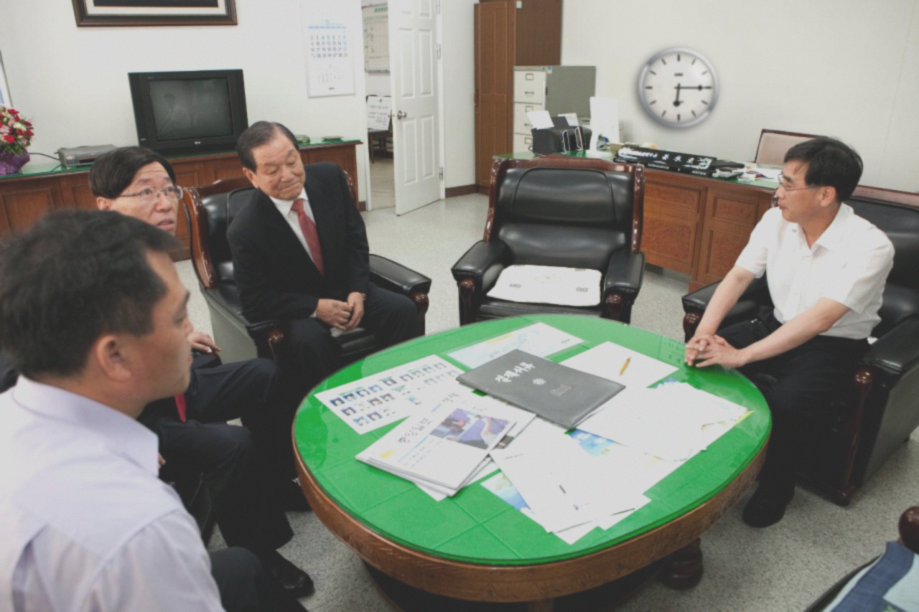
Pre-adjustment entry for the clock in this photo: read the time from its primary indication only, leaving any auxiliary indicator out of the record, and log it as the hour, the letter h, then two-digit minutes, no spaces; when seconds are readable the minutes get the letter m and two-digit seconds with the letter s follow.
6h15
